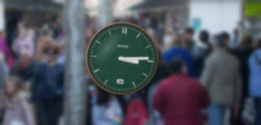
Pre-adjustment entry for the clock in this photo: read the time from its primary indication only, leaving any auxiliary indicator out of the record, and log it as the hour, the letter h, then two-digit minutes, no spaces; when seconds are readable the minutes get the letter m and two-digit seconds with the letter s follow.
3h14
